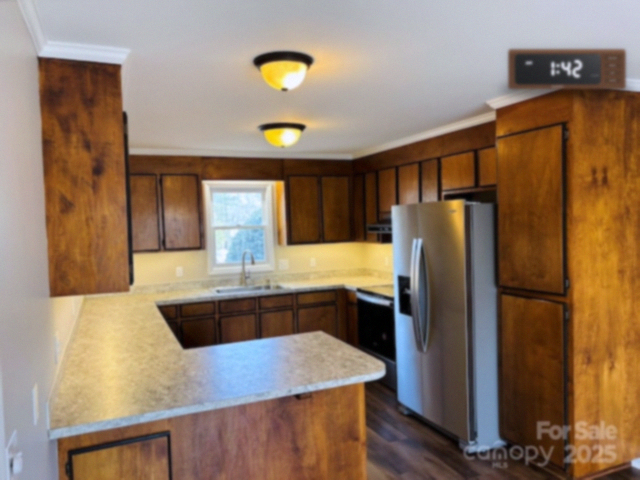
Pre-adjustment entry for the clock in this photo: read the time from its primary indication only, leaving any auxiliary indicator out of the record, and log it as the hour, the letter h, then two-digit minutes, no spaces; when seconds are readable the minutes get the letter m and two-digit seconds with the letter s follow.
1h42
